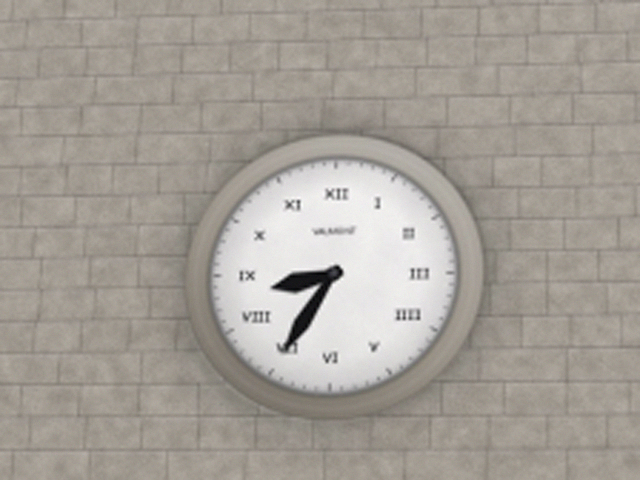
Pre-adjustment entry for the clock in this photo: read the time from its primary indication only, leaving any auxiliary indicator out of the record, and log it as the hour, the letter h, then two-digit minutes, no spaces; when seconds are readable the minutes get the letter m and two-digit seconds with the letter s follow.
8h35
